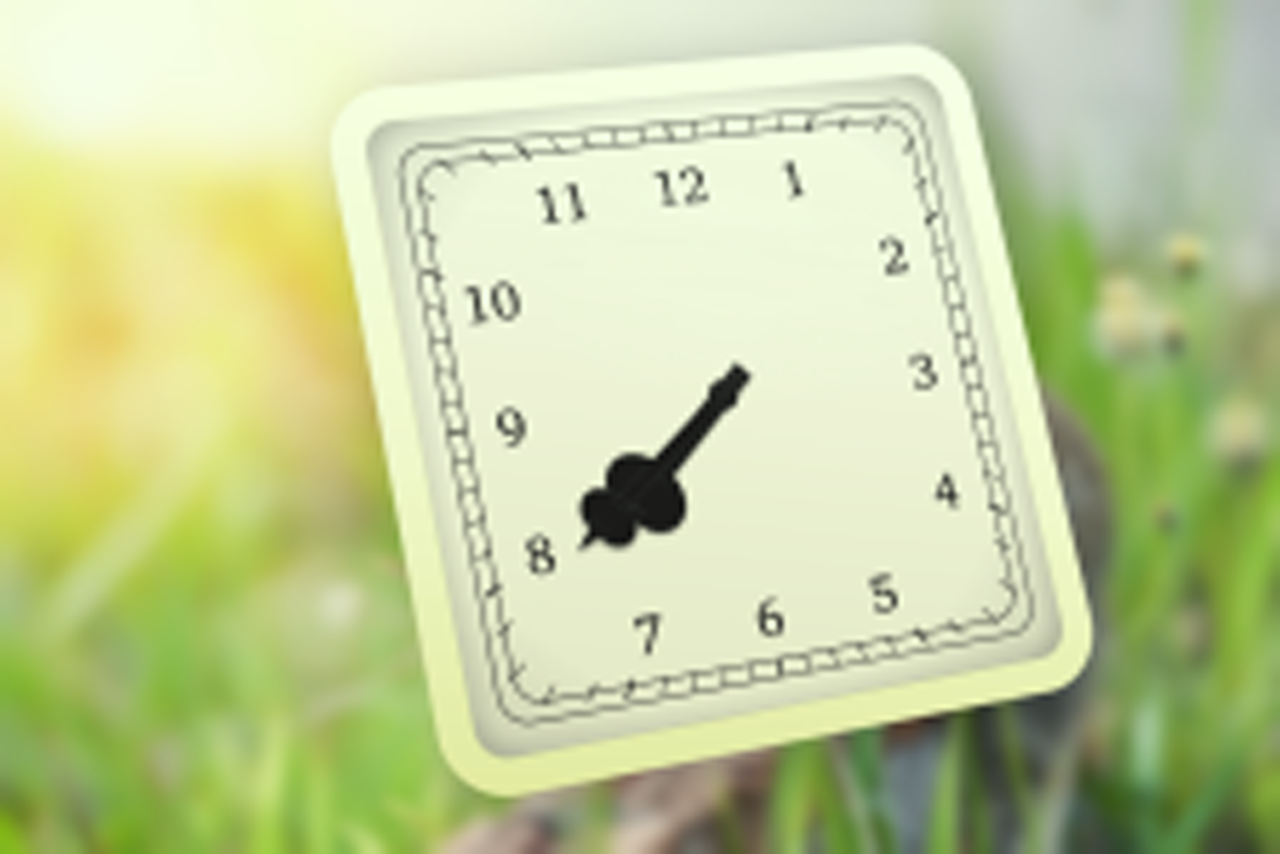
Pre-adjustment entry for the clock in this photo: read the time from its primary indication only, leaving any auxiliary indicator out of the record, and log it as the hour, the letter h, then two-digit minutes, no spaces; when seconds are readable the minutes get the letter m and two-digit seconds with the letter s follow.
7h39
